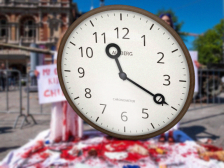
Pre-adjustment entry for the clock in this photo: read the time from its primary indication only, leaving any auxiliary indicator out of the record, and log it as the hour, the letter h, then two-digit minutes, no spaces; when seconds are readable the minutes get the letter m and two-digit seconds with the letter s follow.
11h20
